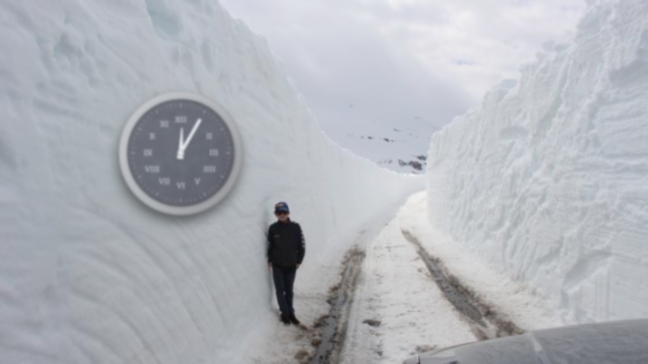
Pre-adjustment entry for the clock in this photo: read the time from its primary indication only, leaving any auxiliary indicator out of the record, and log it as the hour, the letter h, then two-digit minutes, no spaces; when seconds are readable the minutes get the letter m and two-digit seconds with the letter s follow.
12h05
